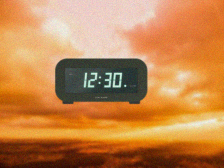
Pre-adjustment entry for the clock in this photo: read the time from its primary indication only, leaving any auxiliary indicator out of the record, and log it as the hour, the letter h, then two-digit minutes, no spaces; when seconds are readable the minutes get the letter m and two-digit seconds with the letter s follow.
12h30
